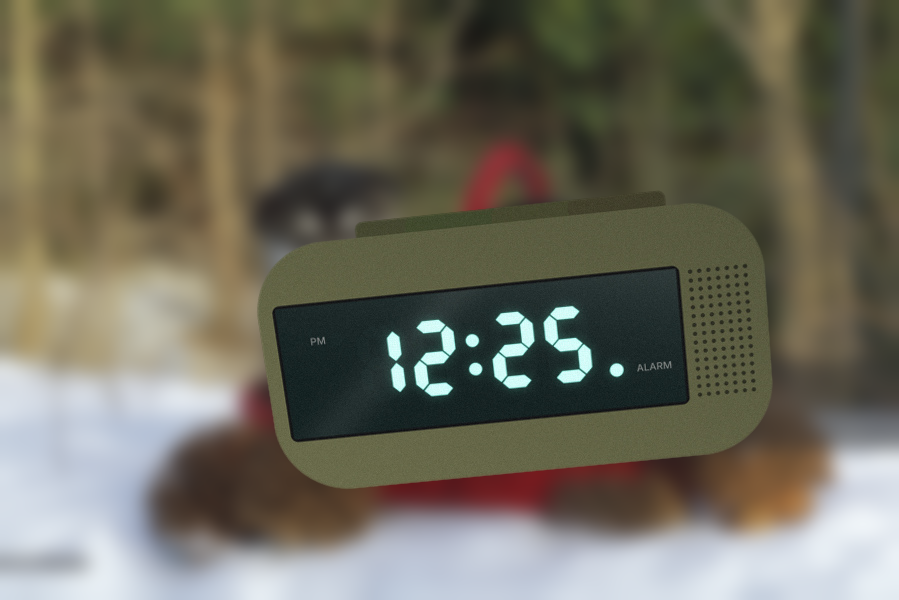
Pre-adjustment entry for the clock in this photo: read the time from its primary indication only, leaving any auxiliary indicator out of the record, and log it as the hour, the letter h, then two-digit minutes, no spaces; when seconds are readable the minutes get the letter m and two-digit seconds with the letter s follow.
12h25
